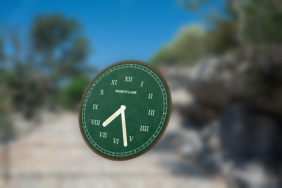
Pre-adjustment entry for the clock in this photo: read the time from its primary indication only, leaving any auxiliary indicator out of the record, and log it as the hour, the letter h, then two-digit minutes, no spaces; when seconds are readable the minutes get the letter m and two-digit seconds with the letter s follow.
7h27
